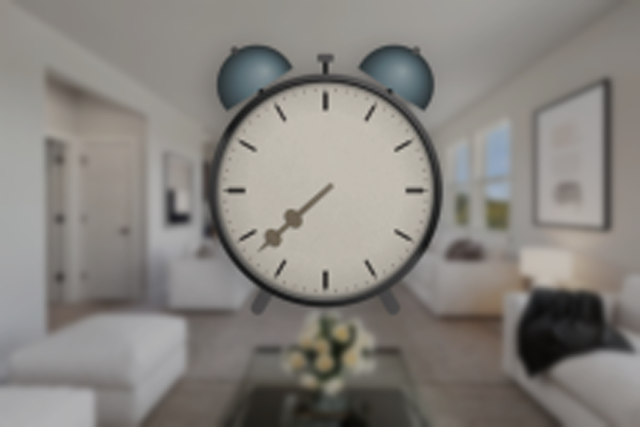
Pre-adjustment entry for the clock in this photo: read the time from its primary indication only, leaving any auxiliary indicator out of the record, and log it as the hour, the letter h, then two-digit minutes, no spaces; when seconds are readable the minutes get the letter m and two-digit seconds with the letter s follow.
7h38
